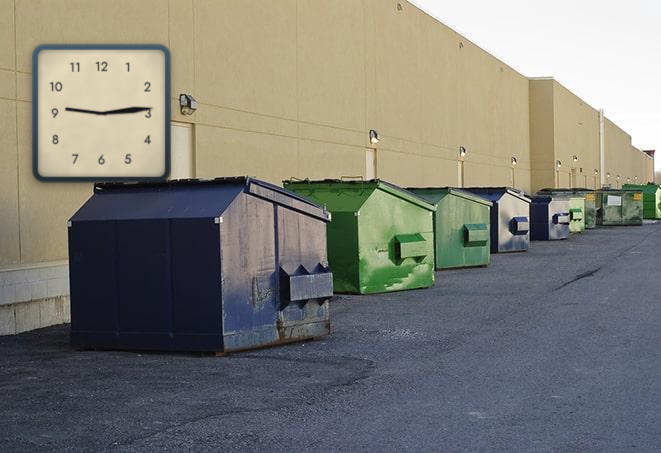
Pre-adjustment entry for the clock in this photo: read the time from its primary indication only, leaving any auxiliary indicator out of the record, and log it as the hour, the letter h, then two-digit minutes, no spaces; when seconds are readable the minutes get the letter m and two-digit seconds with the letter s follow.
9h14
